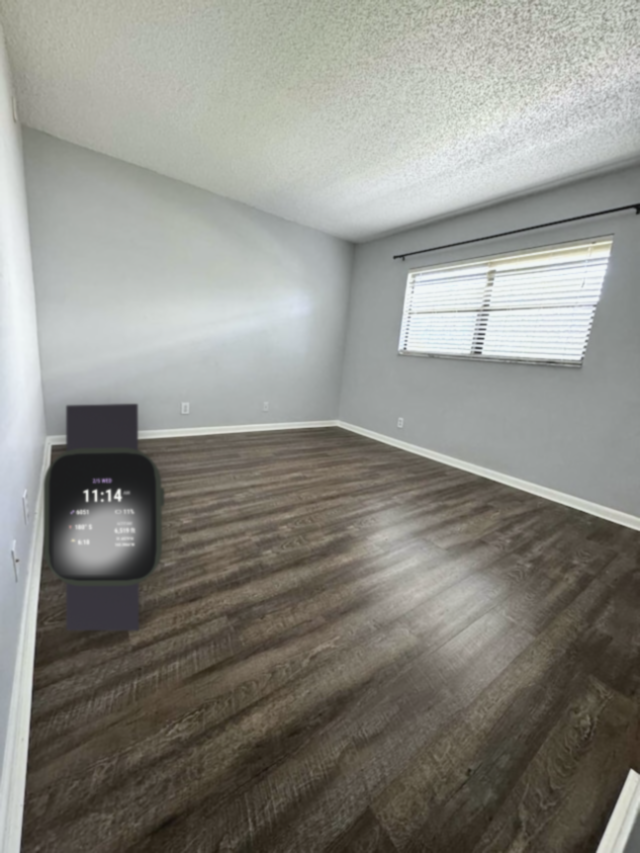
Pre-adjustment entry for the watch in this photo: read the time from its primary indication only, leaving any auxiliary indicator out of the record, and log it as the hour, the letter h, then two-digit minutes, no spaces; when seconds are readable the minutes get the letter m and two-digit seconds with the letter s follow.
11h14
